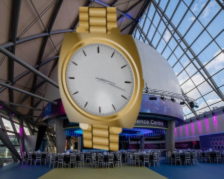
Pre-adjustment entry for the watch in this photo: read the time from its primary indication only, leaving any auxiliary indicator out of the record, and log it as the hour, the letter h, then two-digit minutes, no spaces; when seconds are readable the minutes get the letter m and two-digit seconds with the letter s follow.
3h18
